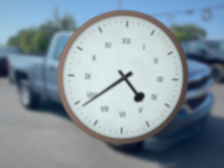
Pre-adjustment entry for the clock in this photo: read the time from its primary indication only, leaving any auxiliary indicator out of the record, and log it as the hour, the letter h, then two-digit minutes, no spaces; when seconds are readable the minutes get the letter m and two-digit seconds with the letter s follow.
4h39
